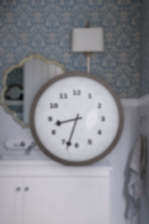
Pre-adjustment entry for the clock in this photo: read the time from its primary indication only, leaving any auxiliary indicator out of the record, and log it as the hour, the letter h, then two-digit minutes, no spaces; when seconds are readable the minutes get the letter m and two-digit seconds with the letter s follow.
8h33
